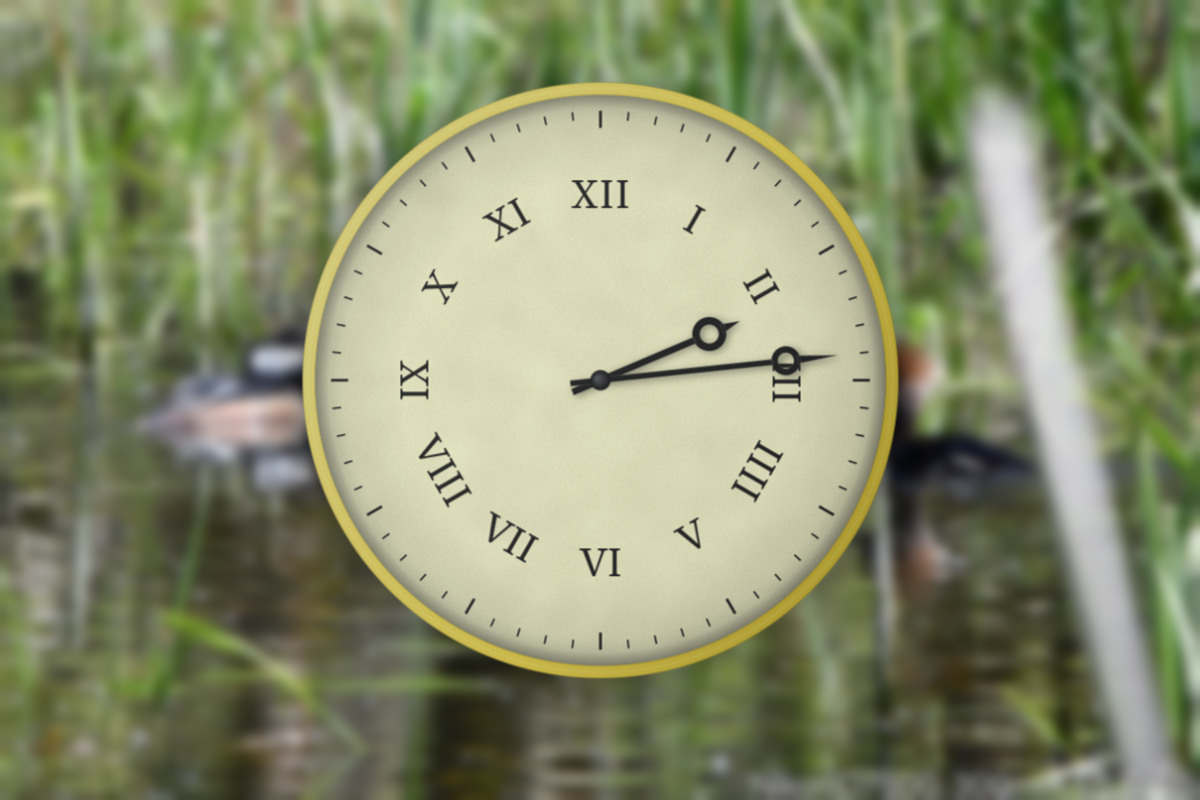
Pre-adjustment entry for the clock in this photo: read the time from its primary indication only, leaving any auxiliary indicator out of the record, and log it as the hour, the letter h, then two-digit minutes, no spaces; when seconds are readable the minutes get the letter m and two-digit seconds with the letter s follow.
2h14
